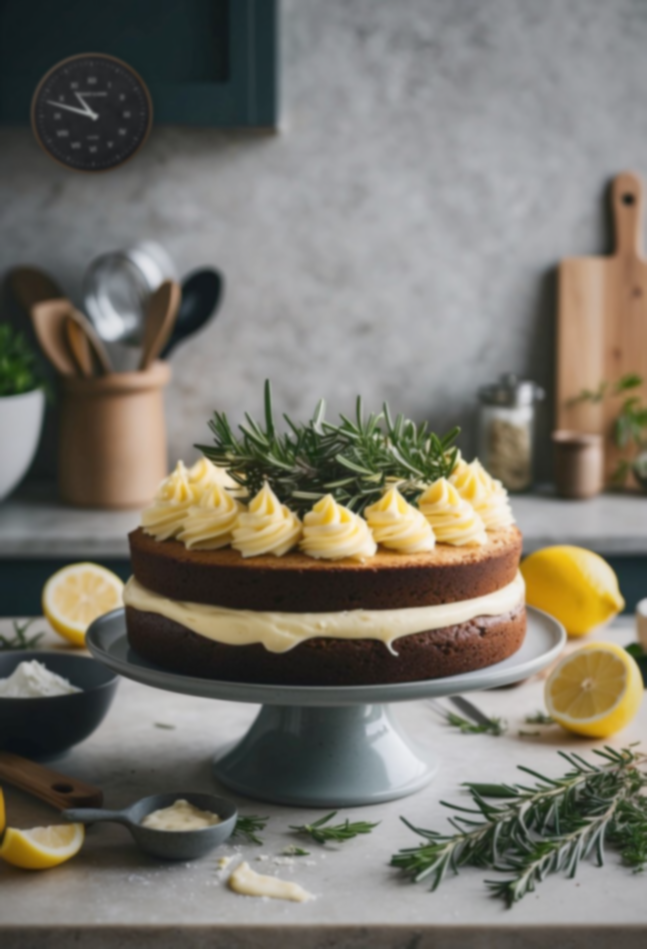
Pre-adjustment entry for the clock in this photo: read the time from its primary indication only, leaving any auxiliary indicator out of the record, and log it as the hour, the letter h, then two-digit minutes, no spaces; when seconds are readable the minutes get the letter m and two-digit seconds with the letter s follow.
10h48
